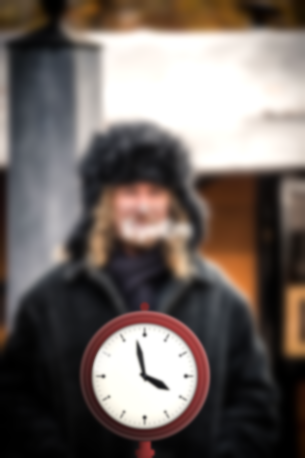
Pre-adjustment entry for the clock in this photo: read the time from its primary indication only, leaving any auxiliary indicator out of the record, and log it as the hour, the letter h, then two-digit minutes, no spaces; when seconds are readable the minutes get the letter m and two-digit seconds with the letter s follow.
3h58
